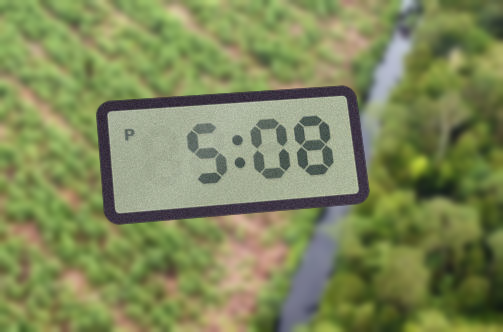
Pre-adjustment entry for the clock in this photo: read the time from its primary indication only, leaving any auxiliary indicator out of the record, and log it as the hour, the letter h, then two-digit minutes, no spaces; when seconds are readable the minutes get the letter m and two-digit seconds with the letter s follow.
5h08
